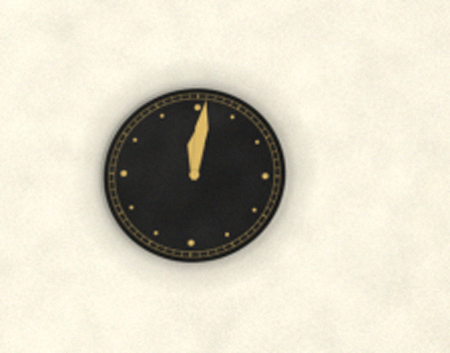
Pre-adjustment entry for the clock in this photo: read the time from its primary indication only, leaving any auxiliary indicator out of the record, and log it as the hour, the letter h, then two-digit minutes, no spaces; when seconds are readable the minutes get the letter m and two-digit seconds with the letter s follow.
12h01
